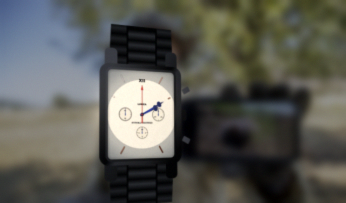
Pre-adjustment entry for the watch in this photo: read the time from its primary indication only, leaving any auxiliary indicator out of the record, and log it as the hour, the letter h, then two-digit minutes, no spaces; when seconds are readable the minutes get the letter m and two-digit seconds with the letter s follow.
2h10
